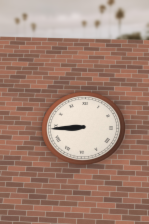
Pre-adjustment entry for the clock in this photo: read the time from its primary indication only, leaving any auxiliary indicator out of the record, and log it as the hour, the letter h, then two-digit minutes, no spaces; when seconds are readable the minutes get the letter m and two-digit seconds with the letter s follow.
8h44
